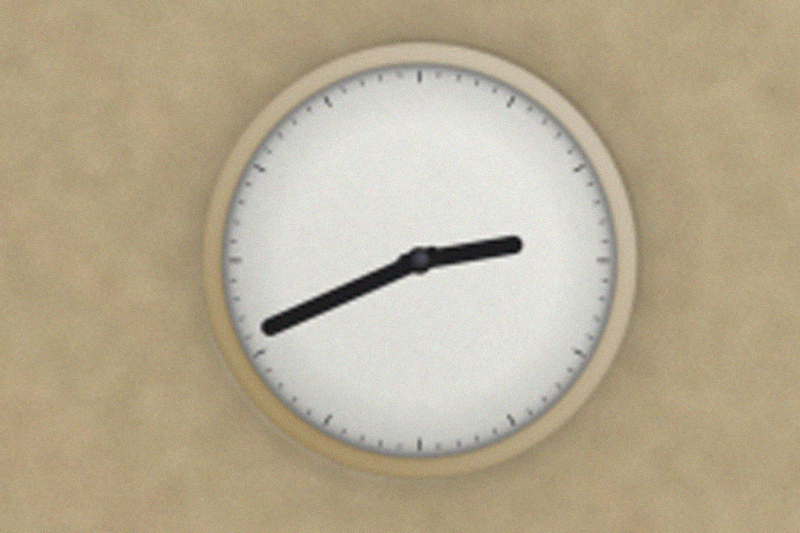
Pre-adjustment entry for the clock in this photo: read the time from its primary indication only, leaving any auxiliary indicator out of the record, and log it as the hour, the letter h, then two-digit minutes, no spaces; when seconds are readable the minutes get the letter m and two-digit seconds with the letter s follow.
2h41
